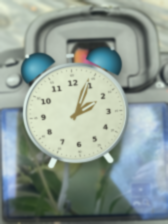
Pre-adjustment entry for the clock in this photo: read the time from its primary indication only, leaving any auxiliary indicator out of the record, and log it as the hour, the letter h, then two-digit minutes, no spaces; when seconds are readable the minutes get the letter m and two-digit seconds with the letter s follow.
2h04
